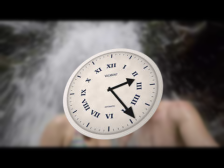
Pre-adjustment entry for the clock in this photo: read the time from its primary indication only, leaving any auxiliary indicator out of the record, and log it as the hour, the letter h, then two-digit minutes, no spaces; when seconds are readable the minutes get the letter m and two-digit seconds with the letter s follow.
2h24
